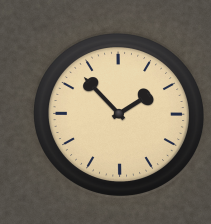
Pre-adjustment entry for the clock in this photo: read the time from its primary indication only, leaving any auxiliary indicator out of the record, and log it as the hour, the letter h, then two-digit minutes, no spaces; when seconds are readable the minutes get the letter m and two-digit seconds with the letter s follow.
1h53
